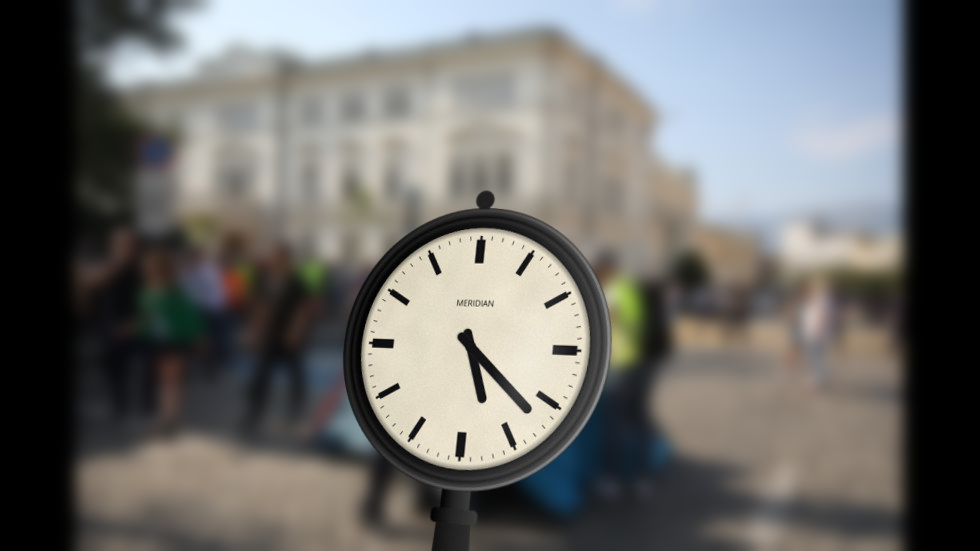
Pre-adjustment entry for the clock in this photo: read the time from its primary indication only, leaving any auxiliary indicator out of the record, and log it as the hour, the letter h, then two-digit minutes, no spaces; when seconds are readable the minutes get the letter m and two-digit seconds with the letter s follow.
5h22
